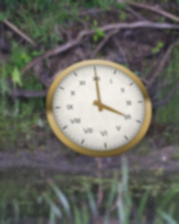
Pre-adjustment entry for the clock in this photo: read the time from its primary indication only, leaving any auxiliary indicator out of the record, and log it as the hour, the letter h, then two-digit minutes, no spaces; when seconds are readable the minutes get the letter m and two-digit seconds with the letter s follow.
4h00
